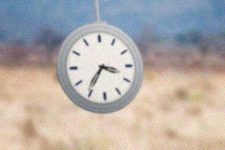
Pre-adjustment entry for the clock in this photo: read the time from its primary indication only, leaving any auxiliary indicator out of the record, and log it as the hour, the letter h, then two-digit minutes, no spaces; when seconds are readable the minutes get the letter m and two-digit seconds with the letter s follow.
3h36
